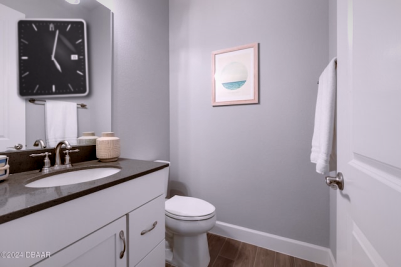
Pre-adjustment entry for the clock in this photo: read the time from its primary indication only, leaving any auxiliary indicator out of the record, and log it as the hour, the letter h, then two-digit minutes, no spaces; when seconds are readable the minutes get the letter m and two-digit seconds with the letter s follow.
5h02
